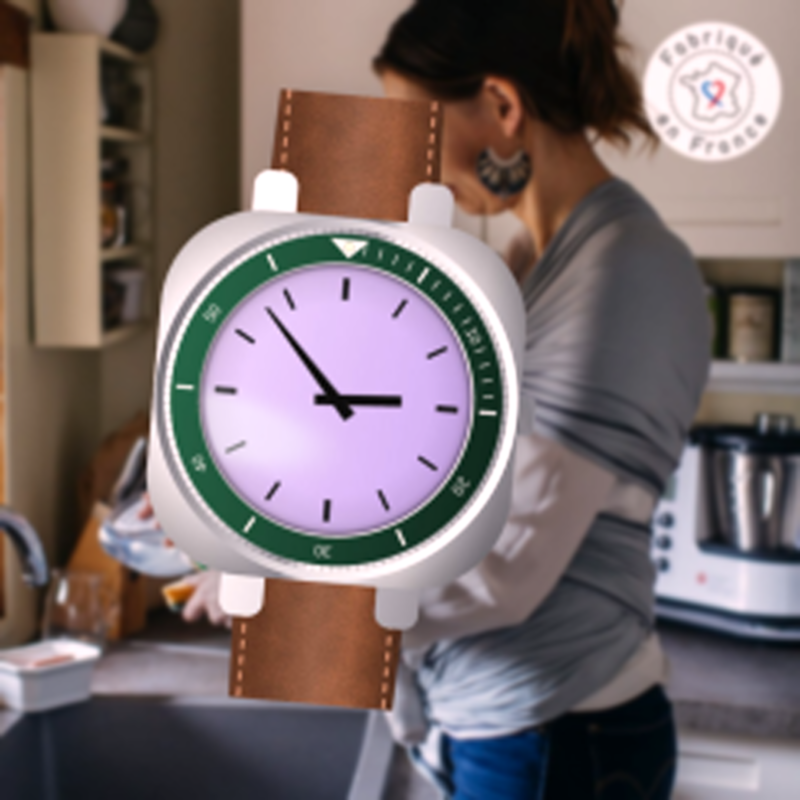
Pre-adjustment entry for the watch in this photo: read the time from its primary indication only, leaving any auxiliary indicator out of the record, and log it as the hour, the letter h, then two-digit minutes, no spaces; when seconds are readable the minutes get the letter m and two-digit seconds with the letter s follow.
2h53
